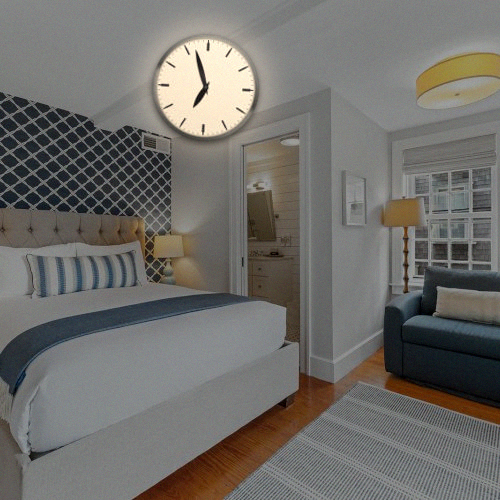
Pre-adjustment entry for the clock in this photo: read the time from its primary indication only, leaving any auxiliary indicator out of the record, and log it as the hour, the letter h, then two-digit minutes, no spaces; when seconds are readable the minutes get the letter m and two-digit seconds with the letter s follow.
6h57
